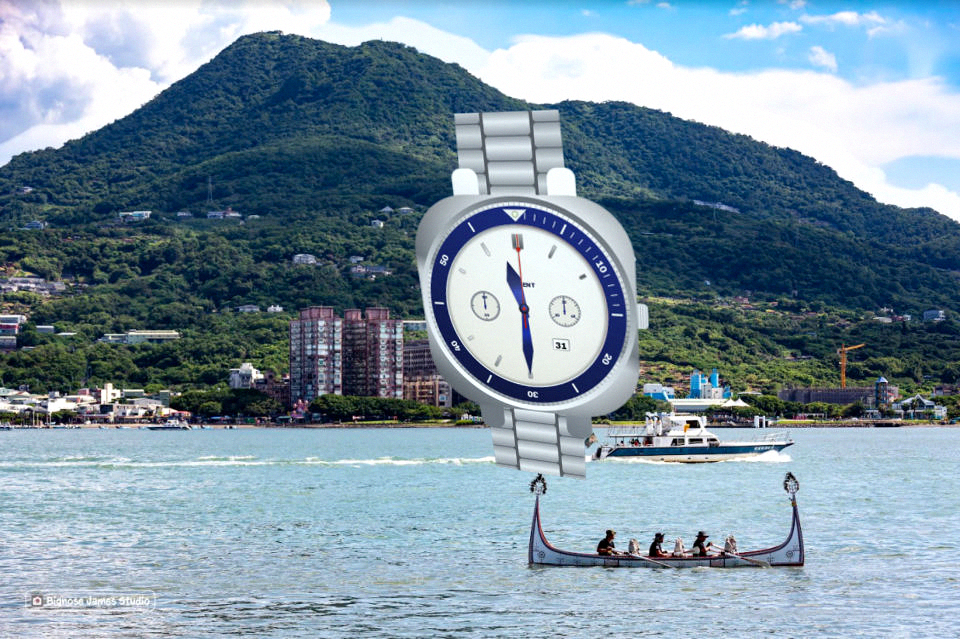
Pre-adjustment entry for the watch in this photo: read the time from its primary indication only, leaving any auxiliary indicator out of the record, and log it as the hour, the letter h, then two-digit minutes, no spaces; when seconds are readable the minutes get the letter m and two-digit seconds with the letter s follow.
11h30
